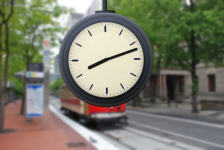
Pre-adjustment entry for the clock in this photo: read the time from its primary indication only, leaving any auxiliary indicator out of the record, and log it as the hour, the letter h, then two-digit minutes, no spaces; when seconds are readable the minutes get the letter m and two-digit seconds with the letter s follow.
8h12
